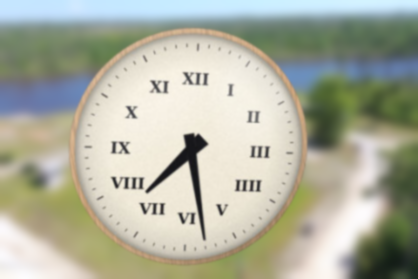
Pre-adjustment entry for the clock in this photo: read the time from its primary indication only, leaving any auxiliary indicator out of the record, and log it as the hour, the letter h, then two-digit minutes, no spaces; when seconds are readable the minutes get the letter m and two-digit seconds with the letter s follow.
7h28
